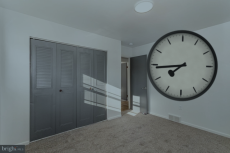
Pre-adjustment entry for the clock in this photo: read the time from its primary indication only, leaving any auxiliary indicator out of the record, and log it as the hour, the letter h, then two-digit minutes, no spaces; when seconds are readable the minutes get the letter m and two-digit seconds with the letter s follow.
7h44
